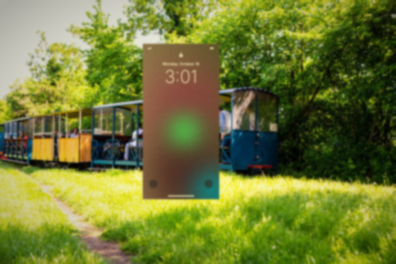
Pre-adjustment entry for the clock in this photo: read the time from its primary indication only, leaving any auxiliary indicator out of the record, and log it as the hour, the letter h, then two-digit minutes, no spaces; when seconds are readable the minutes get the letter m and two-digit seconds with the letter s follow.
3h01
